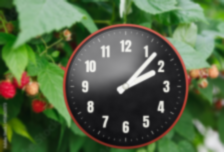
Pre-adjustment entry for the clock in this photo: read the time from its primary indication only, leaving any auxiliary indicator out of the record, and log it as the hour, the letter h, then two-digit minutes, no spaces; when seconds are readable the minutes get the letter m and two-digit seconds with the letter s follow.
2h07
